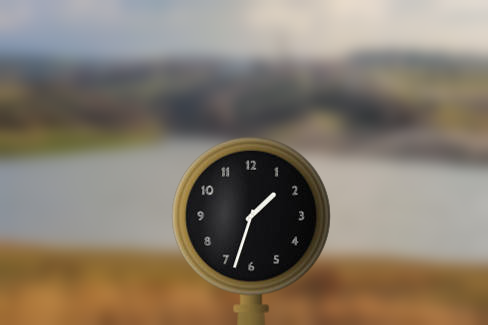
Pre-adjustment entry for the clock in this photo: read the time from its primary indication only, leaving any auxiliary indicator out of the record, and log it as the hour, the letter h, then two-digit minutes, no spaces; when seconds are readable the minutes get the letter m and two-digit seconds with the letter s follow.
1h33
